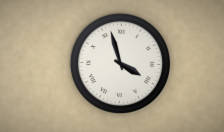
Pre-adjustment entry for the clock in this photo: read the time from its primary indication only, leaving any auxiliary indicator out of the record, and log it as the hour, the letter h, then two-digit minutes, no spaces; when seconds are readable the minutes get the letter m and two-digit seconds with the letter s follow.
3h57
